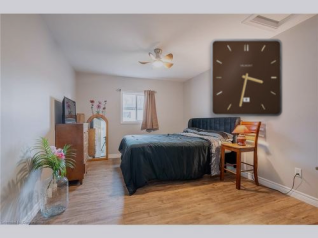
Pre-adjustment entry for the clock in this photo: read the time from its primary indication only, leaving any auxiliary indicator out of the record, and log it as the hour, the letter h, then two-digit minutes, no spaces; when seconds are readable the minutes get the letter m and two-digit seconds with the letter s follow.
3h32
